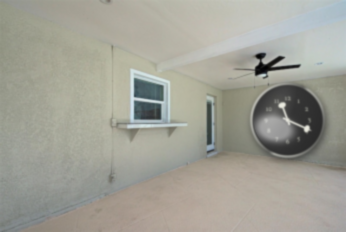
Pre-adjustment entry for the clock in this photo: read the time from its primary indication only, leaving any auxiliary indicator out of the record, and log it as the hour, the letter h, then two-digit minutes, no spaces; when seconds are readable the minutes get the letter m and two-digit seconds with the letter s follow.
11h19
